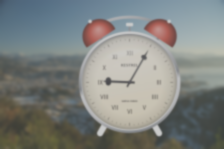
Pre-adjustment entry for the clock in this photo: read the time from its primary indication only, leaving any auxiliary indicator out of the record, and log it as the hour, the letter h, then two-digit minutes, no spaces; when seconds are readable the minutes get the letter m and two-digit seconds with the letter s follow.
9h05
